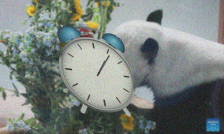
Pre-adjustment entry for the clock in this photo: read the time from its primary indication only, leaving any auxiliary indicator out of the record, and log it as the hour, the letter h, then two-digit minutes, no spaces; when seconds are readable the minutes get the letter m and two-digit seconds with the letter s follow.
1h06
